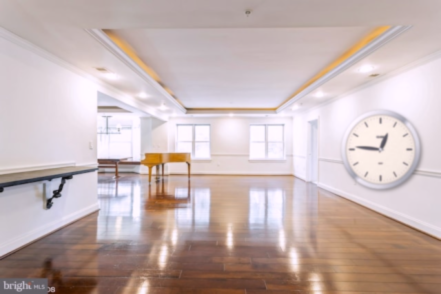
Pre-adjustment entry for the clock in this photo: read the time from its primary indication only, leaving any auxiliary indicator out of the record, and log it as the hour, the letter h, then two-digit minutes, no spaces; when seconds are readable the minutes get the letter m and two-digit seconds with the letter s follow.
12h46
